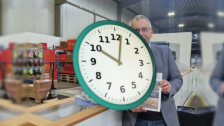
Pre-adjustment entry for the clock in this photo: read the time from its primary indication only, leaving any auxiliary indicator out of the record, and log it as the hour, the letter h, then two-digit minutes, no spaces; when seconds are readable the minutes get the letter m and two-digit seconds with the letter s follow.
10h02
